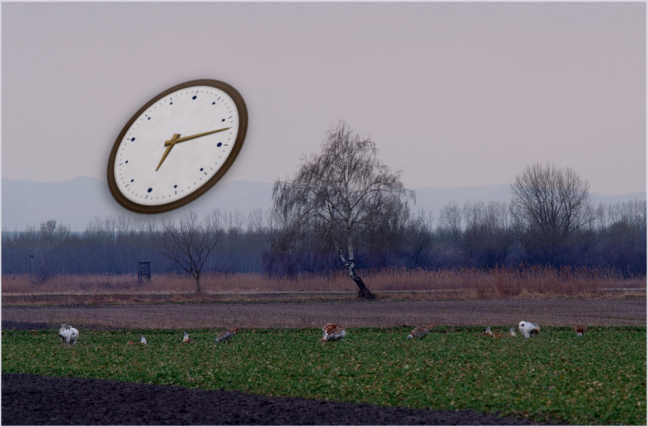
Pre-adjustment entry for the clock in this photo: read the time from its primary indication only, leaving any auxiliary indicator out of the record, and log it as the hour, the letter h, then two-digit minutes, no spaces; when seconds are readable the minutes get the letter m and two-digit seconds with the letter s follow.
6h12
